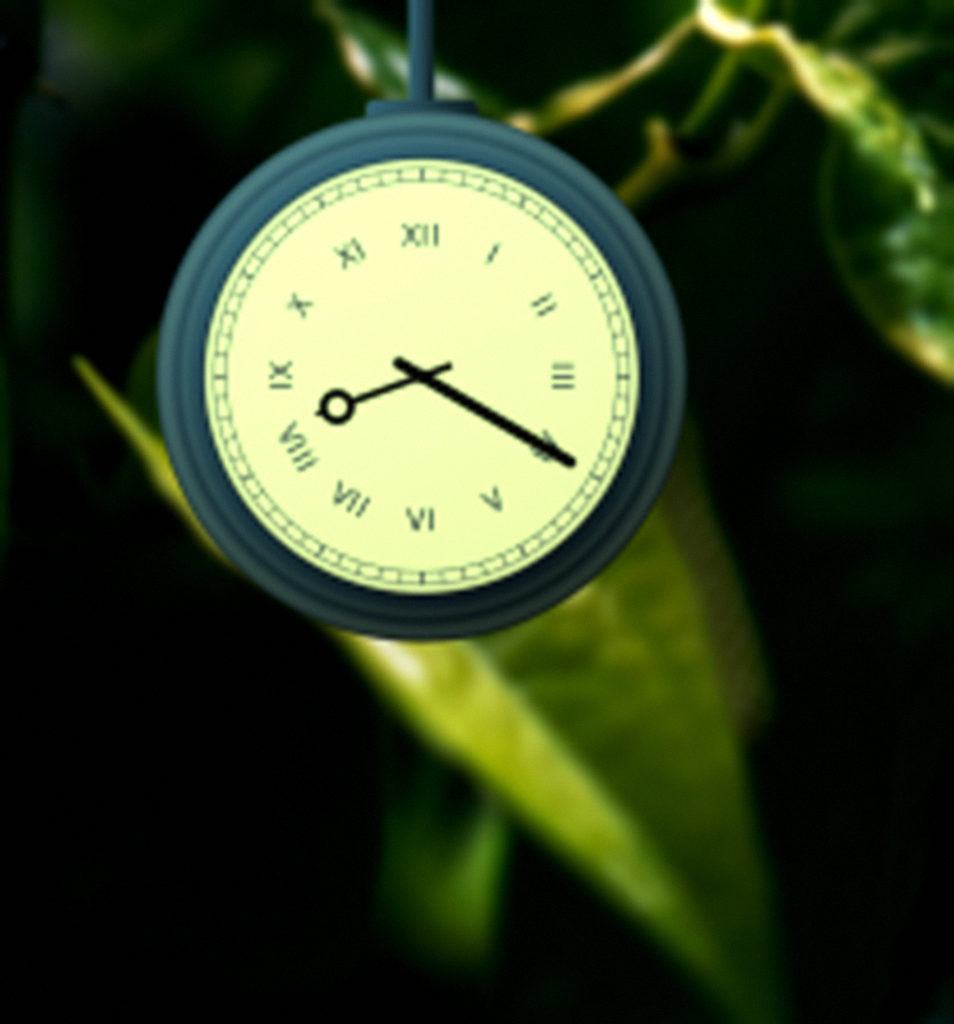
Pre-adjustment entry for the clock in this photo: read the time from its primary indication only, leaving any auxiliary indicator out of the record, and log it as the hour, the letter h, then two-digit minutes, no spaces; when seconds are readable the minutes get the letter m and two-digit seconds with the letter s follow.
8h20
